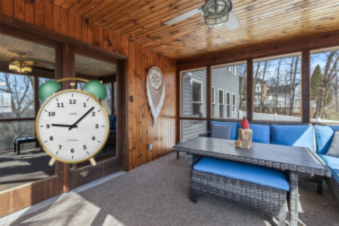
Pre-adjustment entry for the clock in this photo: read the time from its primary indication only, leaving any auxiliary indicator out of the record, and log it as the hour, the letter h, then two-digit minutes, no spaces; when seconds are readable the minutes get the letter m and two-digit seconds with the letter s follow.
9h08
